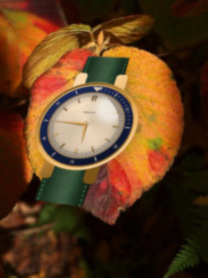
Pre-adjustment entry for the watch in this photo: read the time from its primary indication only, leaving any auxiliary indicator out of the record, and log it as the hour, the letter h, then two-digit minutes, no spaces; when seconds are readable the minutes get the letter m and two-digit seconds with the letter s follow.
5h45
